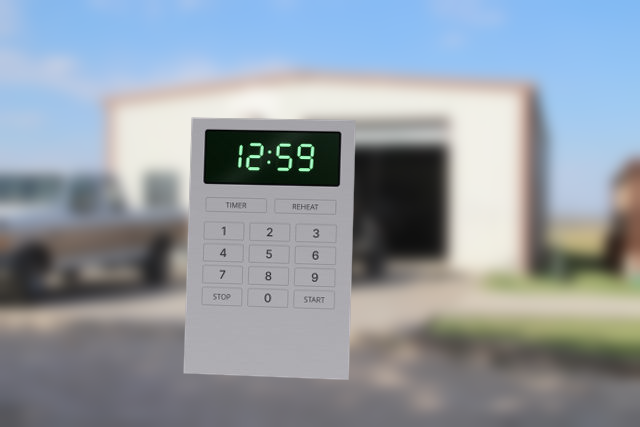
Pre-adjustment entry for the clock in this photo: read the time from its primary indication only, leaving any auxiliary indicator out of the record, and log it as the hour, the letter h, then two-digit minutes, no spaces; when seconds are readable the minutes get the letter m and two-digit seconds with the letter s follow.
12h59
